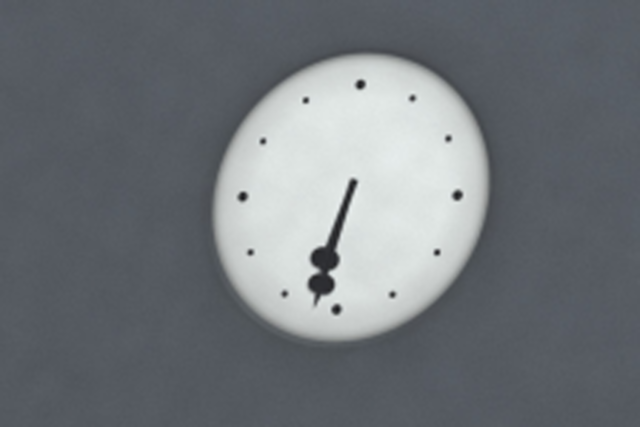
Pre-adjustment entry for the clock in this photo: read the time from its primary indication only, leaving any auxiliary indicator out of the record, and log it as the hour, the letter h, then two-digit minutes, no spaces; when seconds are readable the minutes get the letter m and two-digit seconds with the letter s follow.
6h32
